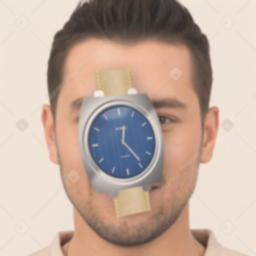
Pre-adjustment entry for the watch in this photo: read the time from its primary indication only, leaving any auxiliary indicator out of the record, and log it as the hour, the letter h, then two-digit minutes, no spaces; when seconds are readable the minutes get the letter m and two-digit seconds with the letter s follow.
12h24
